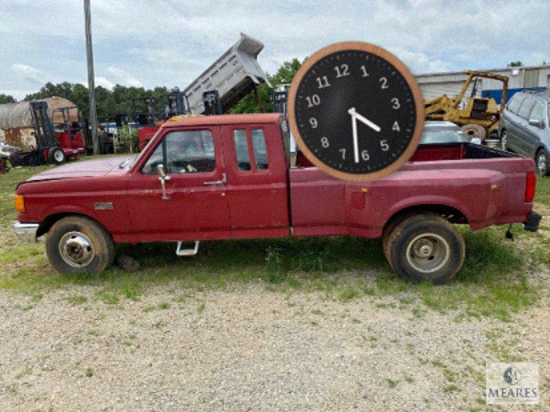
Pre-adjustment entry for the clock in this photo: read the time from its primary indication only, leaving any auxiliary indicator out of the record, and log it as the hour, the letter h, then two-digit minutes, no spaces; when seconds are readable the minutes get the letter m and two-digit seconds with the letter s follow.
4h32
